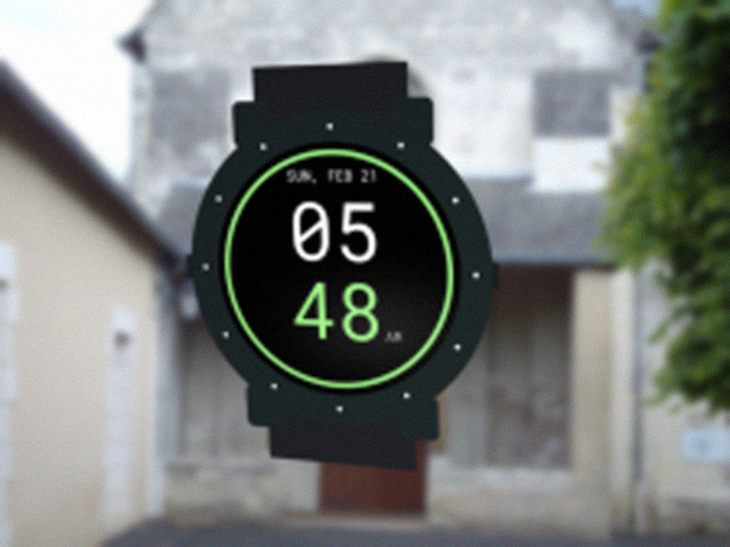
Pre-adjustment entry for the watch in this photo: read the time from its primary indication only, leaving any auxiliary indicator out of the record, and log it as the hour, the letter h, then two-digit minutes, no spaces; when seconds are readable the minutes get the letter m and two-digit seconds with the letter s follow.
5h48
